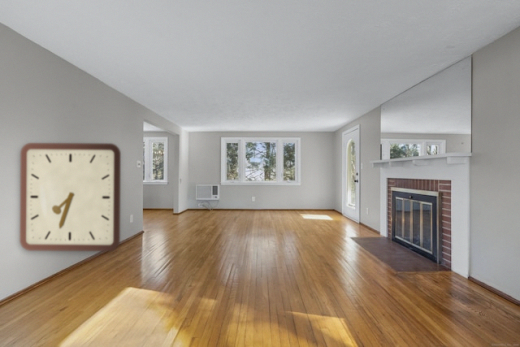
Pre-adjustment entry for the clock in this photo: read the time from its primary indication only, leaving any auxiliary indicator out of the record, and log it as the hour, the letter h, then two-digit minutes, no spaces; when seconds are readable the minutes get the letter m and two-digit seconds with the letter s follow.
7h33
